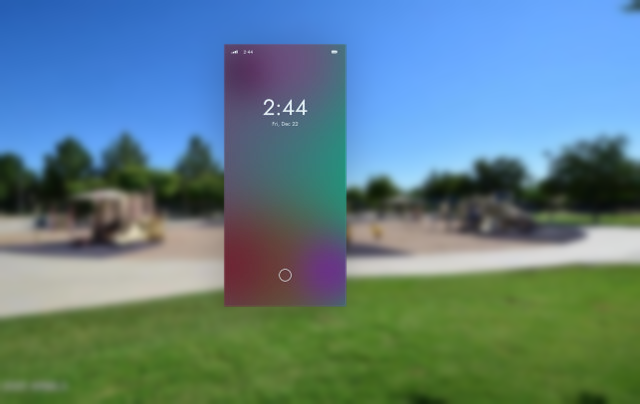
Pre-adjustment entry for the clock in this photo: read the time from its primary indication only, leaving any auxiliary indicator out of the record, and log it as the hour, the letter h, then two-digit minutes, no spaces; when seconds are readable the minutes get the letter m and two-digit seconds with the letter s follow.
2h44
